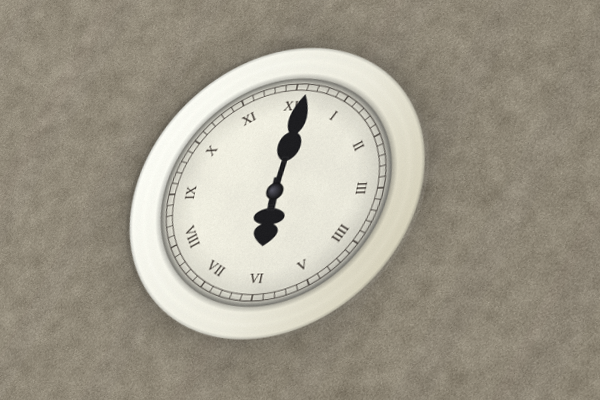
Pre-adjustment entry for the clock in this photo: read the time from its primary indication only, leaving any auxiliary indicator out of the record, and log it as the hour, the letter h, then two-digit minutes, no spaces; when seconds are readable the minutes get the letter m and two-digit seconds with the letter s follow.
6h01
